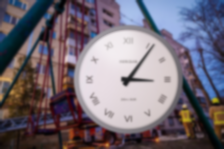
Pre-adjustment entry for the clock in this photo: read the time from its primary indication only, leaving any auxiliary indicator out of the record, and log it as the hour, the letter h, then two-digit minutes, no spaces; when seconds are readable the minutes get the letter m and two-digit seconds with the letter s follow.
3h06
